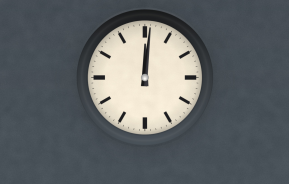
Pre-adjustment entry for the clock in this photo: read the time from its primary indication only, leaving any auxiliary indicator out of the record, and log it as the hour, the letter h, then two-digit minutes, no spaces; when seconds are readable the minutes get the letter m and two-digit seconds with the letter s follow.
12h01
